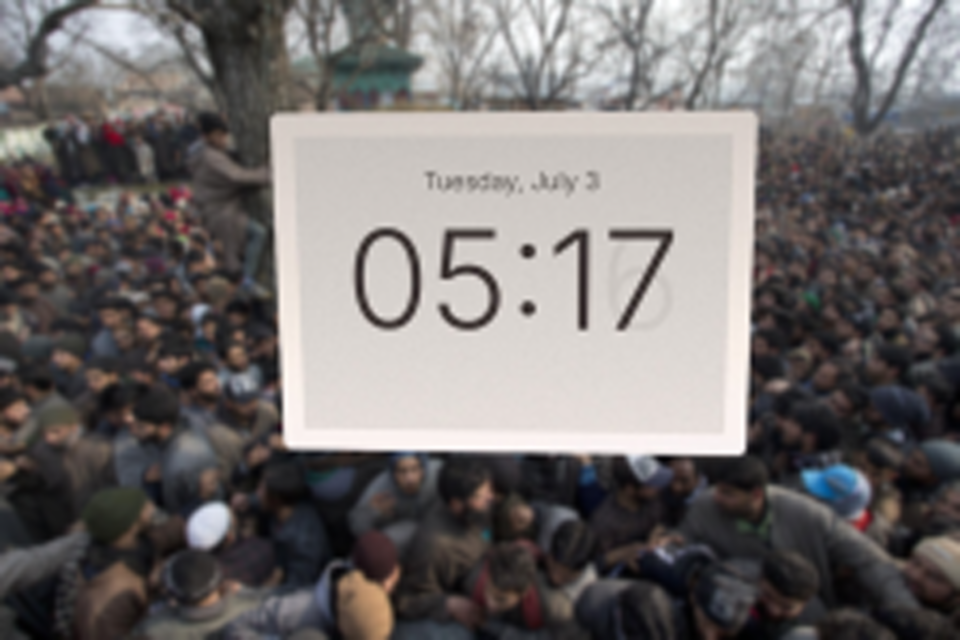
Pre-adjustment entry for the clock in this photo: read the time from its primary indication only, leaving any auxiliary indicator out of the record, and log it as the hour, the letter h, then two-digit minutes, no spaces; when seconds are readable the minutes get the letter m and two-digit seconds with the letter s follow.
5h17
